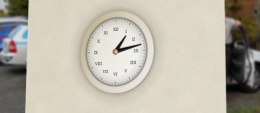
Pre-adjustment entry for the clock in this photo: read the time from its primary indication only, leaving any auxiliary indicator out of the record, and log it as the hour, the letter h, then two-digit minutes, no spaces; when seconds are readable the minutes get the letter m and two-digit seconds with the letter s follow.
1h13
